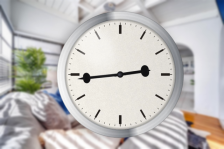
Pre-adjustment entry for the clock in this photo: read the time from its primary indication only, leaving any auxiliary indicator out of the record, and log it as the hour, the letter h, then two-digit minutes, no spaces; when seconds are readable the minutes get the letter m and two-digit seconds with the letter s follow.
2h44
